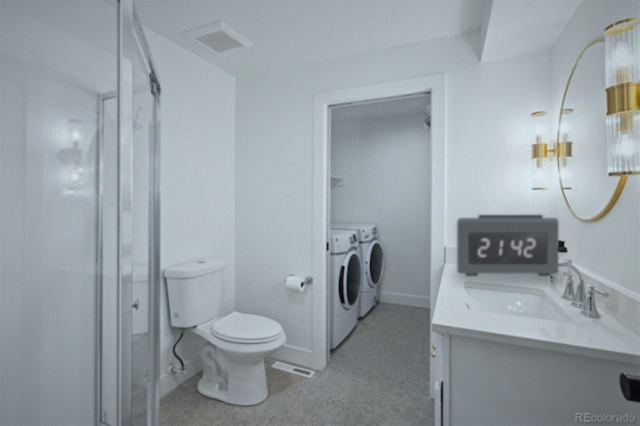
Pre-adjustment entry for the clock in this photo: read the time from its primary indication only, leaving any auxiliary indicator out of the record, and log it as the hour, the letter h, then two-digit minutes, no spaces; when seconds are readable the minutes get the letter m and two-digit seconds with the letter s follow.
21h42
